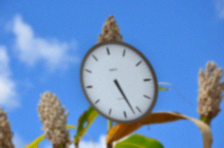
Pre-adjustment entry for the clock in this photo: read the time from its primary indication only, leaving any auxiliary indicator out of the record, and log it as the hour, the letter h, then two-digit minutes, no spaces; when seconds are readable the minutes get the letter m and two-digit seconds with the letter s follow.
5h27
